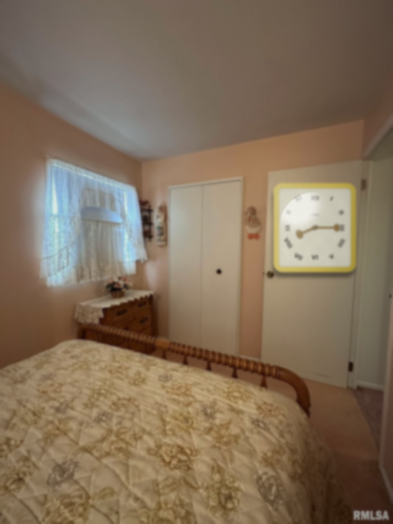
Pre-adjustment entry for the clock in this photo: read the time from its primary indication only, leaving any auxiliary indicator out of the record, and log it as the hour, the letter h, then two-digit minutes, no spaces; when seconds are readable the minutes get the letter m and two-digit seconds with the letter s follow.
8h15
